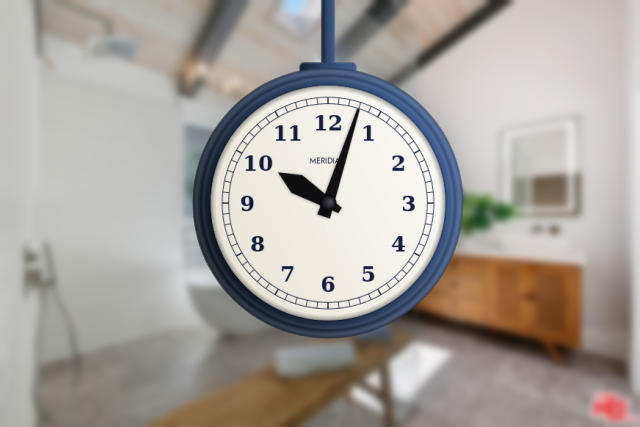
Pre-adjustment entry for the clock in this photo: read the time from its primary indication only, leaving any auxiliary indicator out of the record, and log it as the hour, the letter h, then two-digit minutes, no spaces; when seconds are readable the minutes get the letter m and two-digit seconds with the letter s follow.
10h03
